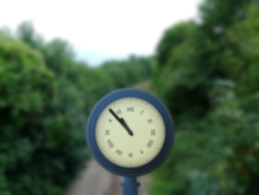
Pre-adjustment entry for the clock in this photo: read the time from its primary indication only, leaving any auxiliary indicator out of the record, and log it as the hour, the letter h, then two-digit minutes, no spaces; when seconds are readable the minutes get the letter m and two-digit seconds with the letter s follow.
10h53
